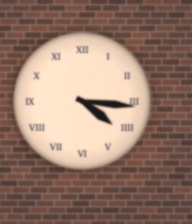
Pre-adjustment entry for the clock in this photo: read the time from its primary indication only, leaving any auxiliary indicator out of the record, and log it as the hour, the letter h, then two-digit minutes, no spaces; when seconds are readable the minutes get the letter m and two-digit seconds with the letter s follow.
4h16
